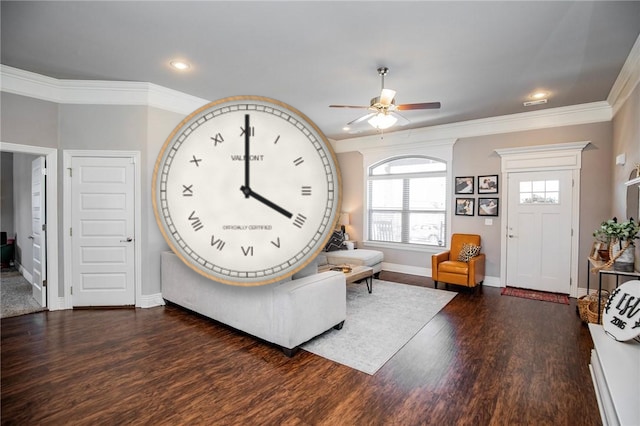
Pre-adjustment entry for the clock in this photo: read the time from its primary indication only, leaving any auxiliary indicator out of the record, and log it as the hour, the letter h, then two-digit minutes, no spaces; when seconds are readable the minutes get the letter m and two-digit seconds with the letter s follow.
4h00
